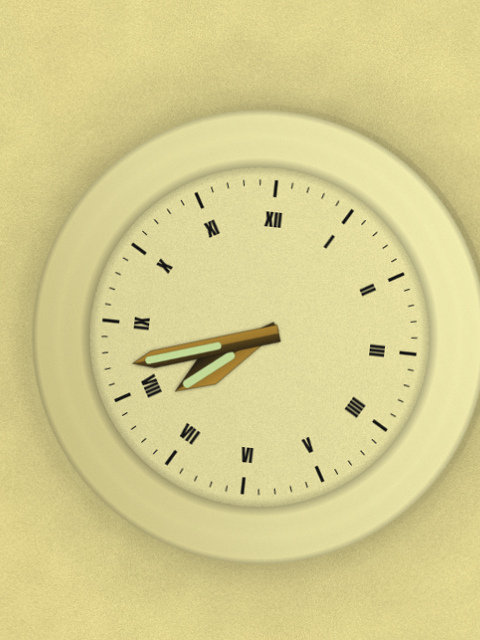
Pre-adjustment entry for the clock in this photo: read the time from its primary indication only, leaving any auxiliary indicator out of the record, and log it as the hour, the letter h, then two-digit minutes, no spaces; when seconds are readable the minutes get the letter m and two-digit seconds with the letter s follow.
7h42
